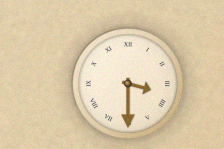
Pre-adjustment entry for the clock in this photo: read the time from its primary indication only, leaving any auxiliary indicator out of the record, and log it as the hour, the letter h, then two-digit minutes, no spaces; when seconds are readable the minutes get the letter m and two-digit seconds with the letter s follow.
3h30
